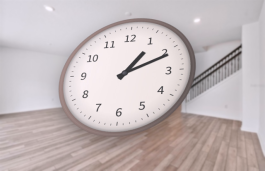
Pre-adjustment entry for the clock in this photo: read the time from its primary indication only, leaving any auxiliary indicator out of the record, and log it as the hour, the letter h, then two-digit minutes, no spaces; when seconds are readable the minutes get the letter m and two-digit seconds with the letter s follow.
1h11
